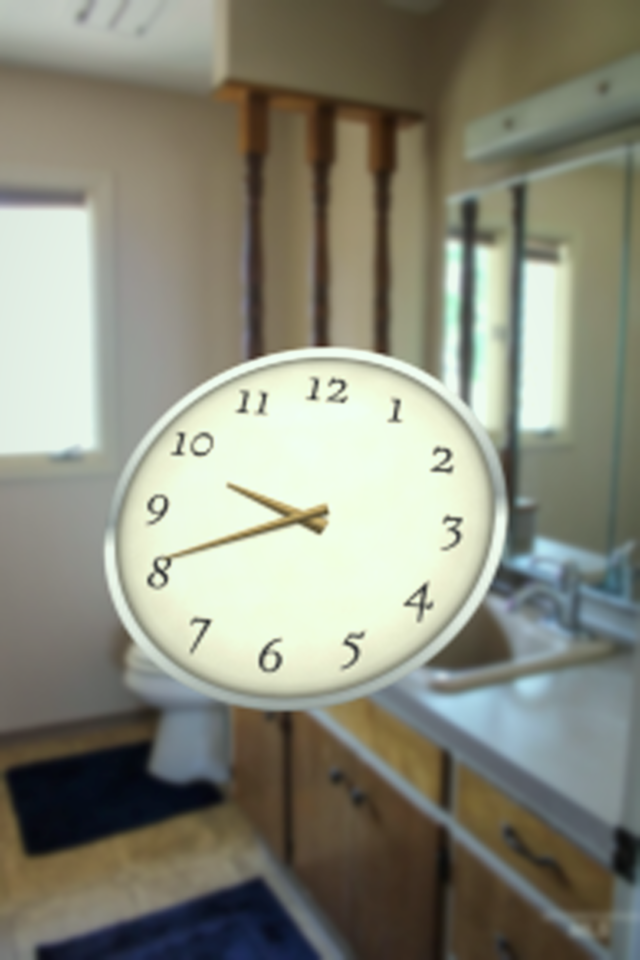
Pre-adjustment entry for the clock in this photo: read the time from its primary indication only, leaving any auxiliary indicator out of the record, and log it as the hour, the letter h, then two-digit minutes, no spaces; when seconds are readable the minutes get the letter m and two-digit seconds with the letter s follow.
9h41
